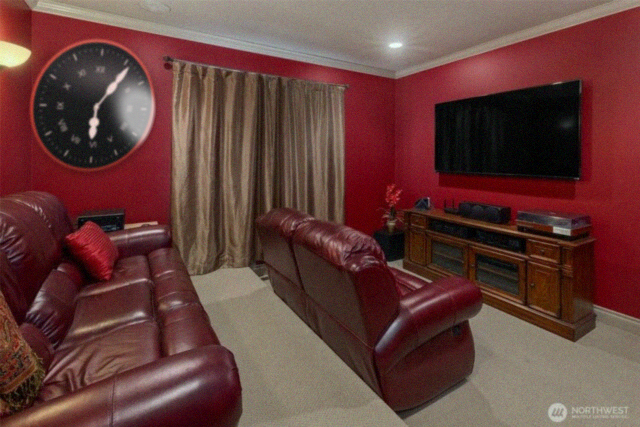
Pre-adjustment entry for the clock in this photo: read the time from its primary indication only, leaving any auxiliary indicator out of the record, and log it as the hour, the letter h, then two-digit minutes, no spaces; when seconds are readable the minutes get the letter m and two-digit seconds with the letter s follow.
6h06
